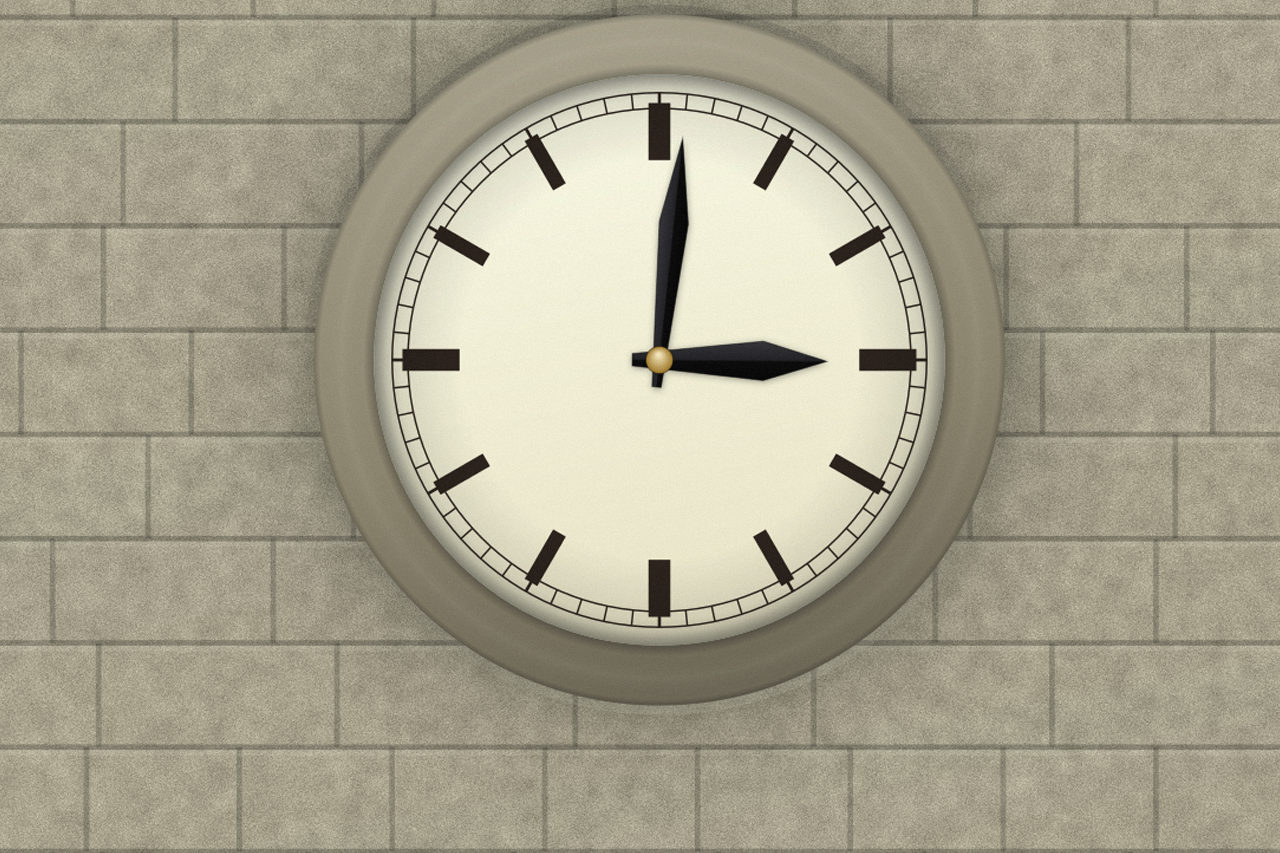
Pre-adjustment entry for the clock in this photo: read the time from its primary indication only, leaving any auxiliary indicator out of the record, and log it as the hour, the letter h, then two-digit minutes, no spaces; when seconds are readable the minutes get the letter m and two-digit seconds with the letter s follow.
3h01
